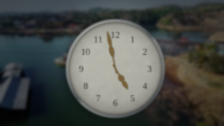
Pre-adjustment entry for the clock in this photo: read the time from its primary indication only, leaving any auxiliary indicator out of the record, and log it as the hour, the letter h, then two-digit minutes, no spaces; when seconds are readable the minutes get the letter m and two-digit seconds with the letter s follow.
4h58
